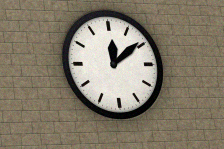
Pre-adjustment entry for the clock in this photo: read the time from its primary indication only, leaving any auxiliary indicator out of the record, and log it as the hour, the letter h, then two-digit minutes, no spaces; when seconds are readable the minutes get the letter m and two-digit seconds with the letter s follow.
12h09
